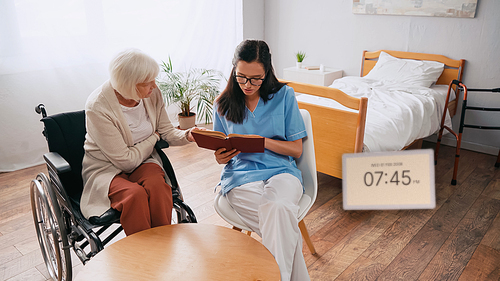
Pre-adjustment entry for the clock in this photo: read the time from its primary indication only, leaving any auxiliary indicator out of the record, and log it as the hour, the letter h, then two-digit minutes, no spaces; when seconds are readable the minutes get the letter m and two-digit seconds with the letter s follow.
7h45
